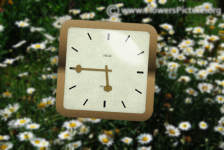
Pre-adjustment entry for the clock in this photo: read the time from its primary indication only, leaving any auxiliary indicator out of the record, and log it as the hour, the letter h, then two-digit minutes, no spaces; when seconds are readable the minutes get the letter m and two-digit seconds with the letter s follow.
5h45
